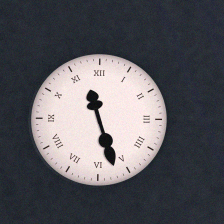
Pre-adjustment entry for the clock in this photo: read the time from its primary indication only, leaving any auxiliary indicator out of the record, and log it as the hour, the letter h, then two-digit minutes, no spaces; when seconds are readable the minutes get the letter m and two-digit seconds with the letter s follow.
11h27
